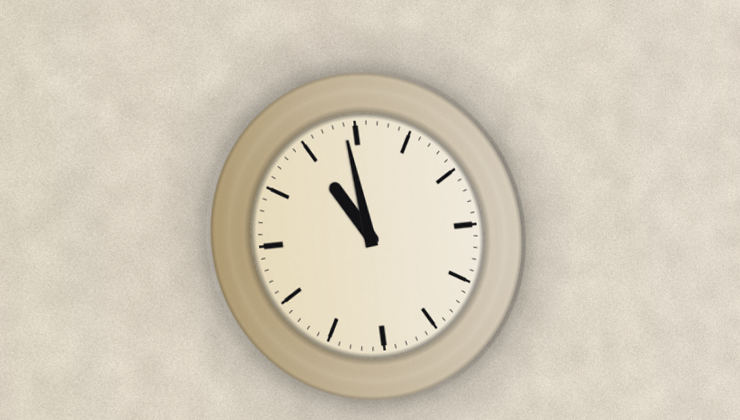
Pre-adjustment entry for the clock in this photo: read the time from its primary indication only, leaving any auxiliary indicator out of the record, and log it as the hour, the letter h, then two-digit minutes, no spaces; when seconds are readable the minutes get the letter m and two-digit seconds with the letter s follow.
10h59
